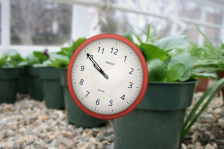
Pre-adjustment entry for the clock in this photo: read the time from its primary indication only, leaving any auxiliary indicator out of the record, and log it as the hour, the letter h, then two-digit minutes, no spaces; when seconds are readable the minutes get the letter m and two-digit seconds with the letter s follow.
9h50
